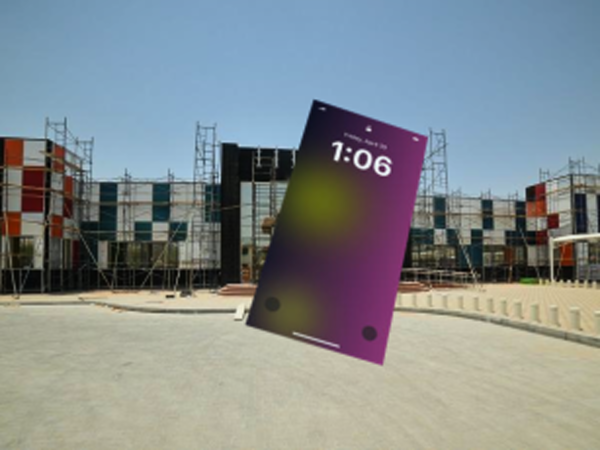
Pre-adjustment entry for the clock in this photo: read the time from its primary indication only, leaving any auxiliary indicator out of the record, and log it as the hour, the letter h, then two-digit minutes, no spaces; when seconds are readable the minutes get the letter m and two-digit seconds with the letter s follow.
1h06
